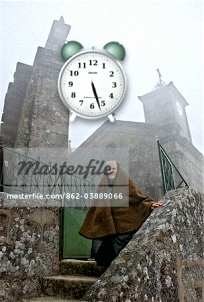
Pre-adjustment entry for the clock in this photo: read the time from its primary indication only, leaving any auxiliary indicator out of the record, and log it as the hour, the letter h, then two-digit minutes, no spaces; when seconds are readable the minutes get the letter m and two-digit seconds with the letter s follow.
5h27
